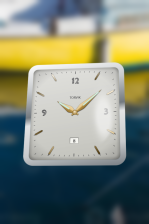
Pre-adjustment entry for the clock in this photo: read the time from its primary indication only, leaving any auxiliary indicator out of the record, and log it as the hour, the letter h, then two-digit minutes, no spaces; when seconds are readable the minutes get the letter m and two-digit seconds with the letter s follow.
10h08
